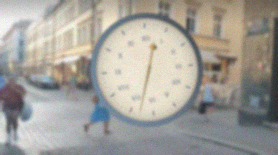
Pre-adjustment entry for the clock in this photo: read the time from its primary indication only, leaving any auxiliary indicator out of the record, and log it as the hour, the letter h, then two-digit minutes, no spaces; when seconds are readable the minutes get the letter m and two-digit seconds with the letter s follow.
12h33
